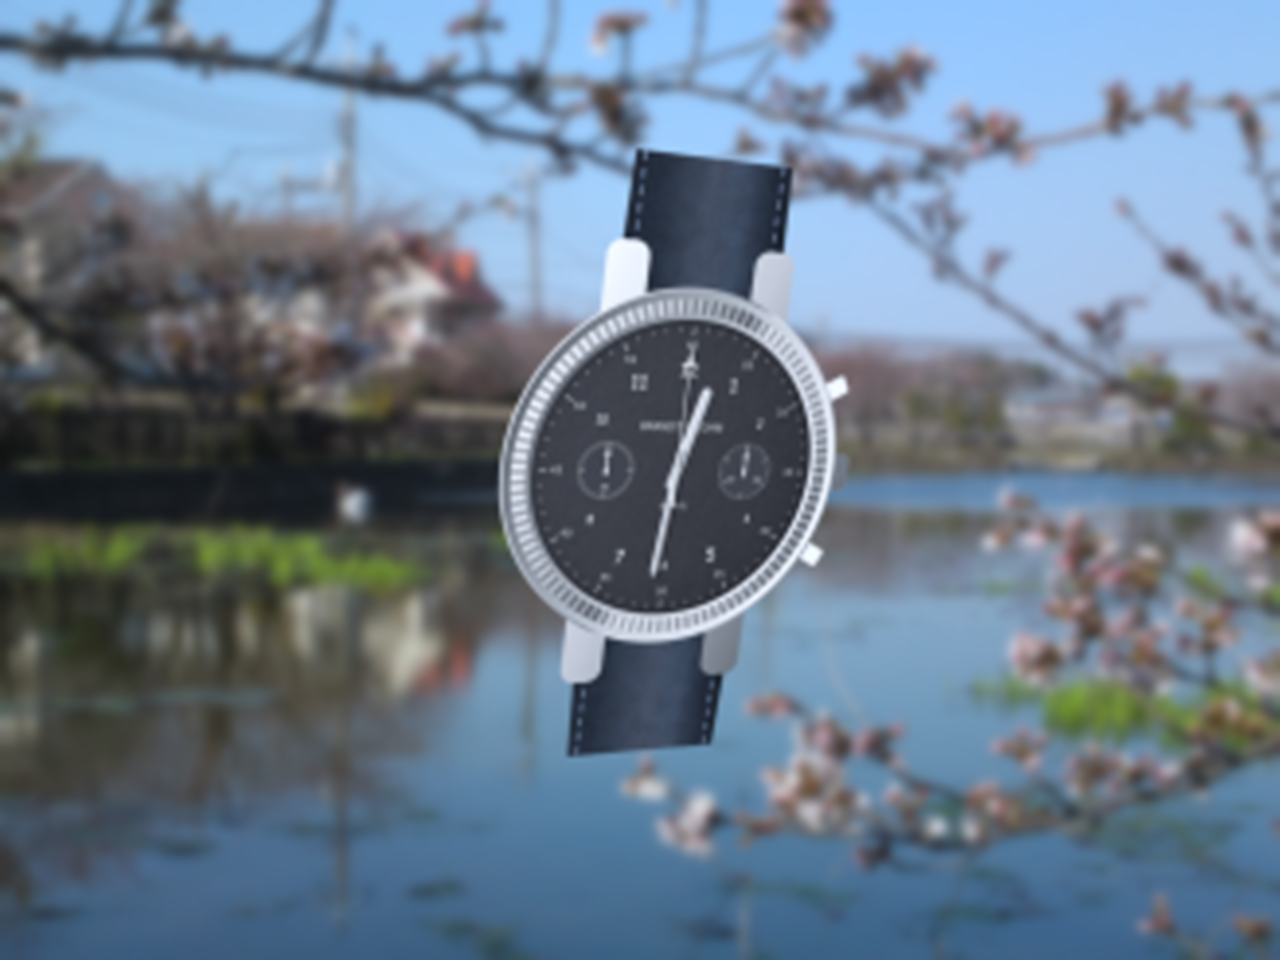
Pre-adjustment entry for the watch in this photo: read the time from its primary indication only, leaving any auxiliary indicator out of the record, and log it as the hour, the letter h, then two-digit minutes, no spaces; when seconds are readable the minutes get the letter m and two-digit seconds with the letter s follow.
12h31
